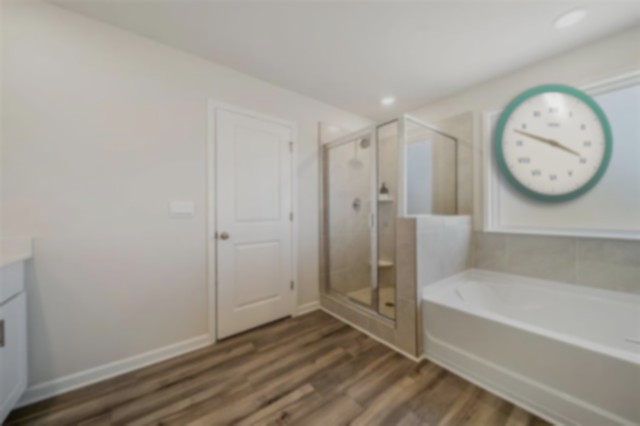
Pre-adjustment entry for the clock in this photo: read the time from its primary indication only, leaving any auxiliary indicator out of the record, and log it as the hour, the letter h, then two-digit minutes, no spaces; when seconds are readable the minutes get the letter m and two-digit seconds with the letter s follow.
3h48
